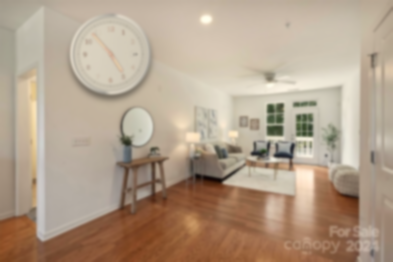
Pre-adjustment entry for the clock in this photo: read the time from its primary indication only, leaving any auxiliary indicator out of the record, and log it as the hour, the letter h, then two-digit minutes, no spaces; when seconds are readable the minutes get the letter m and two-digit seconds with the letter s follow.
4h53
